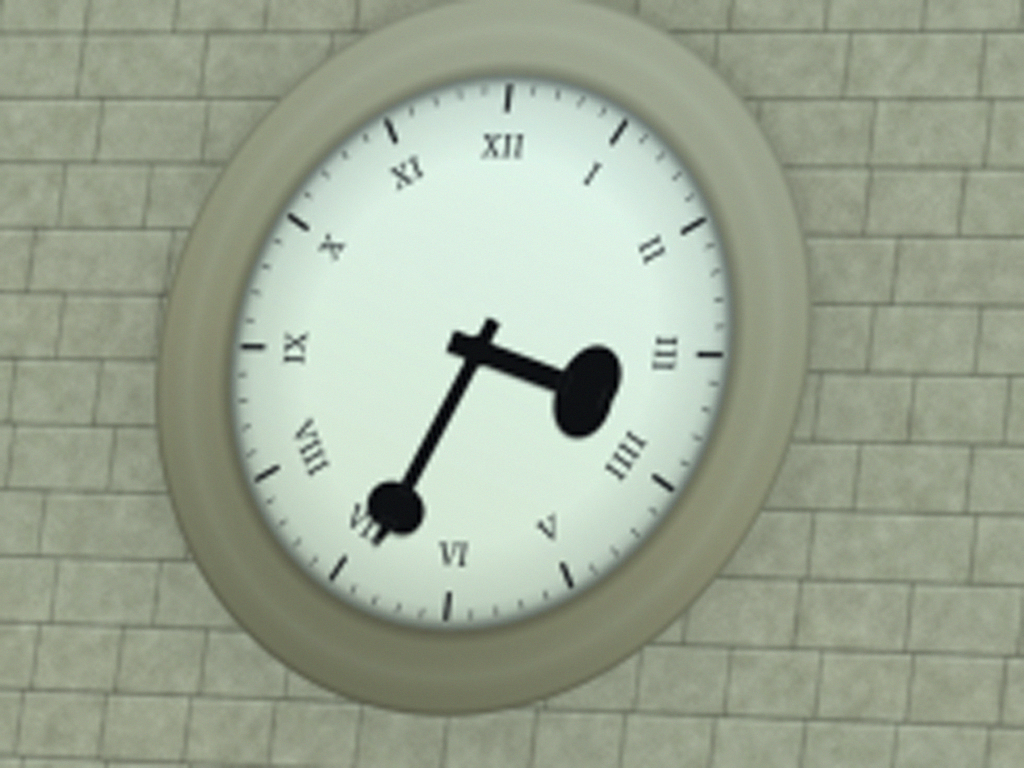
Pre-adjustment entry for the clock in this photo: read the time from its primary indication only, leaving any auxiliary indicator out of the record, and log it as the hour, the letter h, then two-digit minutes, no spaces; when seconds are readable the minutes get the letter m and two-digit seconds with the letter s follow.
3h34
